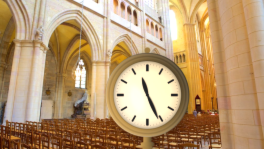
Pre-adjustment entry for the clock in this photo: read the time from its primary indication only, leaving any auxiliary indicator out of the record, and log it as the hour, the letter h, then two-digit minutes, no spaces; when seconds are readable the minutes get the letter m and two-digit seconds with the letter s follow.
11h26
